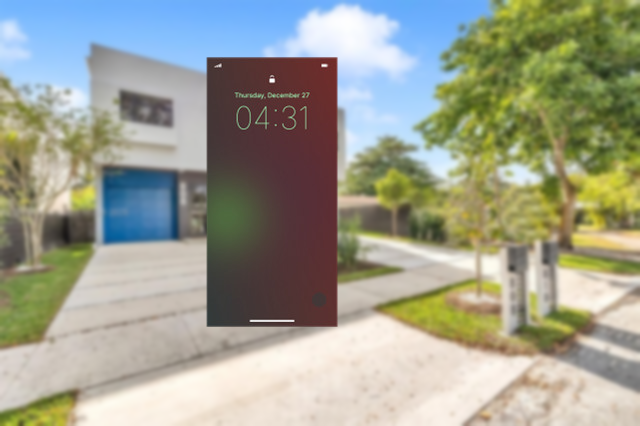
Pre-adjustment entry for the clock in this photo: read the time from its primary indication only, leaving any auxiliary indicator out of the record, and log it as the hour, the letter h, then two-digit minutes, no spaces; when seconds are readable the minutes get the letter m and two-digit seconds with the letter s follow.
4h31
